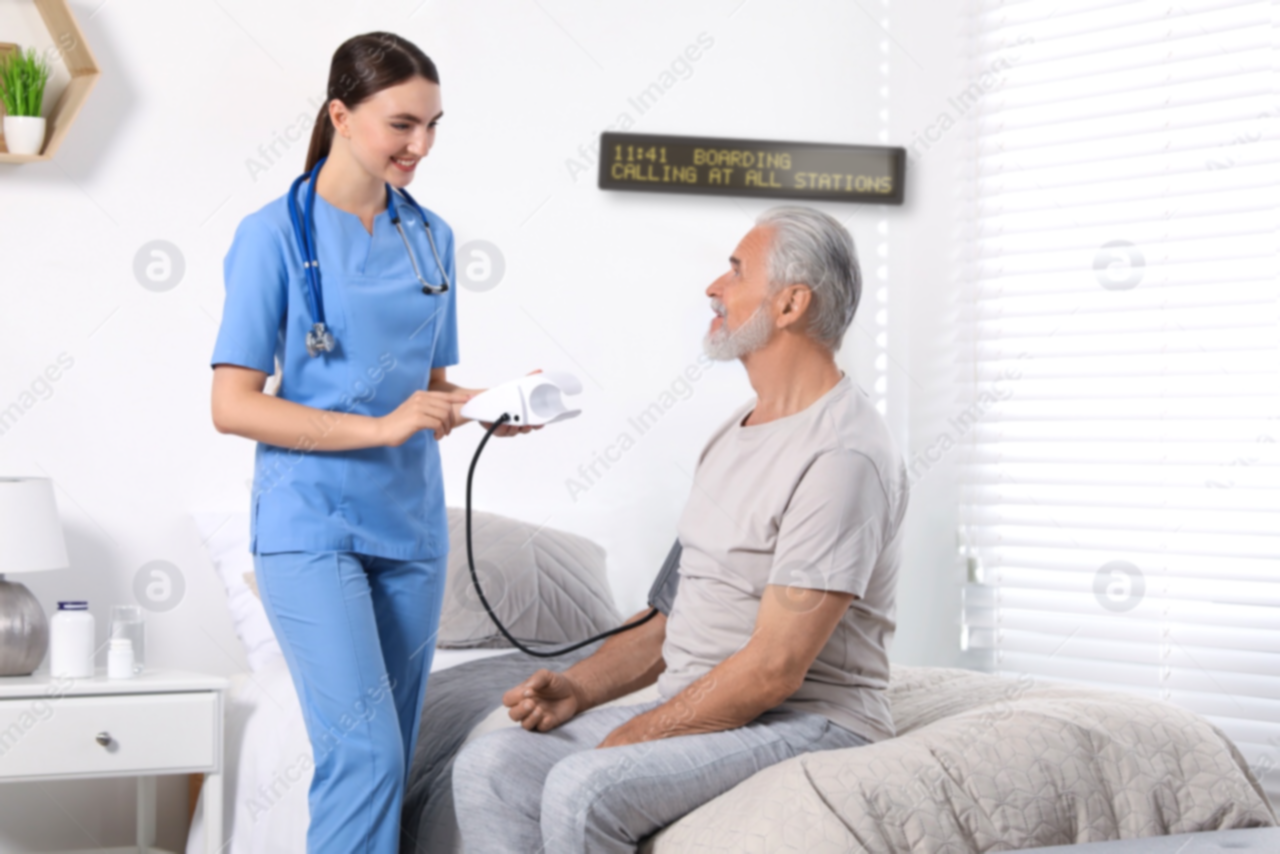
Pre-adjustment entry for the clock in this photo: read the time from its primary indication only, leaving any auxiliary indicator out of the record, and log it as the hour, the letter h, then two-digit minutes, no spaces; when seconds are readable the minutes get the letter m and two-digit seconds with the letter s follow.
11h41
